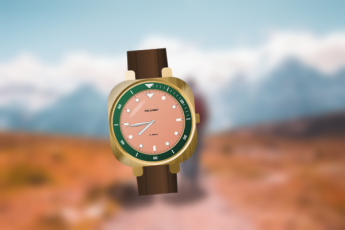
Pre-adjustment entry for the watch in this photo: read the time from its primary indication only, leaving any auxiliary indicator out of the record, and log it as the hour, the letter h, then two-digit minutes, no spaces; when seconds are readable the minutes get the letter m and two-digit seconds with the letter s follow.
7h44
